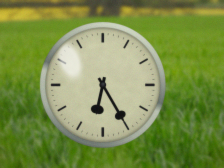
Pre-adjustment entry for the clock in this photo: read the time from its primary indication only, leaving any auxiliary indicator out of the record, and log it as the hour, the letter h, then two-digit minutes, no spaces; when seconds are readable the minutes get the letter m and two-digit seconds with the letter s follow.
6h25
